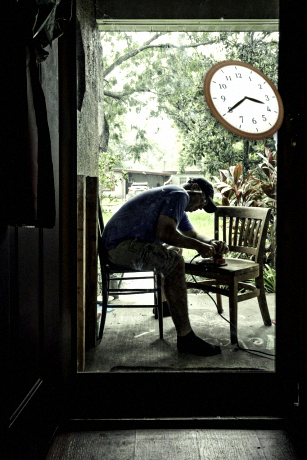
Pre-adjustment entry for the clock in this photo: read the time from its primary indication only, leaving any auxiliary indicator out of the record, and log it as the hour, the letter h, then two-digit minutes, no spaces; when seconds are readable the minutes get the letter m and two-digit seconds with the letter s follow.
3h40
